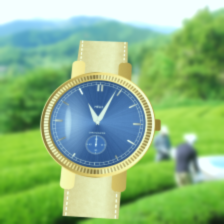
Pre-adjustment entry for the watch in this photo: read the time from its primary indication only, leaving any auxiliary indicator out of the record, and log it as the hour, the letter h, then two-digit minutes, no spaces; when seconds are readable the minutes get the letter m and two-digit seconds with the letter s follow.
11h04
